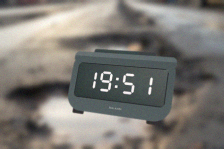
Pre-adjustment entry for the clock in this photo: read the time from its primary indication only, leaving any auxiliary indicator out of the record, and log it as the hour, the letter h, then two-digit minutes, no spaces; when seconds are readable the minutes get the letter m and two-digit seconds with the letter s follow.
19h51
